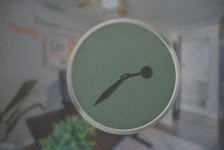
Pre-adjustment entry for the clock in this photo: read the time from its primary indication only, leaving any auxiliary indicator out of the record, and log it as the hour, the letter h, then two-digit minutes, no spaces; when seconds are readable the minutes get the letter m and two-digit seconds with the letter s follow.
2h38
